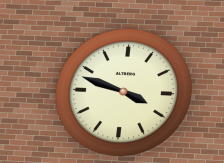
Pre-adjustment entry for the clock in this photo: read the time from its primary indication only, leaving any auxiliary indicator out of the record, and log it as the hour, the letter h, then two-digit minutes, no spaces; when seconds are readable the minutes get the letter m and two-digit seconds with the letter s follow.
3h48
